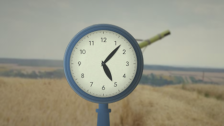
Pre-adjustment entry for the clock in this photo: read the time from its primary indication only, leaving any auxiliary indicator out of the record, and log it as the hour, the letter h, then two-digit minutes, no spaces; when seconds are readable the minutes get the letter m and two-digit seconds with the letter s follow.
5h07
